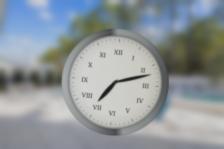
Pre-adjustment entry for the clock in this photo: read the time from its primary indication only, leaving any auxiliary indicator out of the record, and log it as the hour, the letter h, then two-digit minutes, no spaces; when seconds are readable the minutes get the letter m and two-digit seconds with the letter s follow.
7h12
